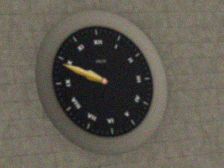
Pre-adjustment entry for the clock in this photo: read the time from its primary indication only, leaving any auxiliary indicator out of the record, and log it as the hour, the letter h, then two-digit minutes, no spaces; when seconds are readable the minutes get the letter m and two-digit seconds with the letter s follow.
9h49
